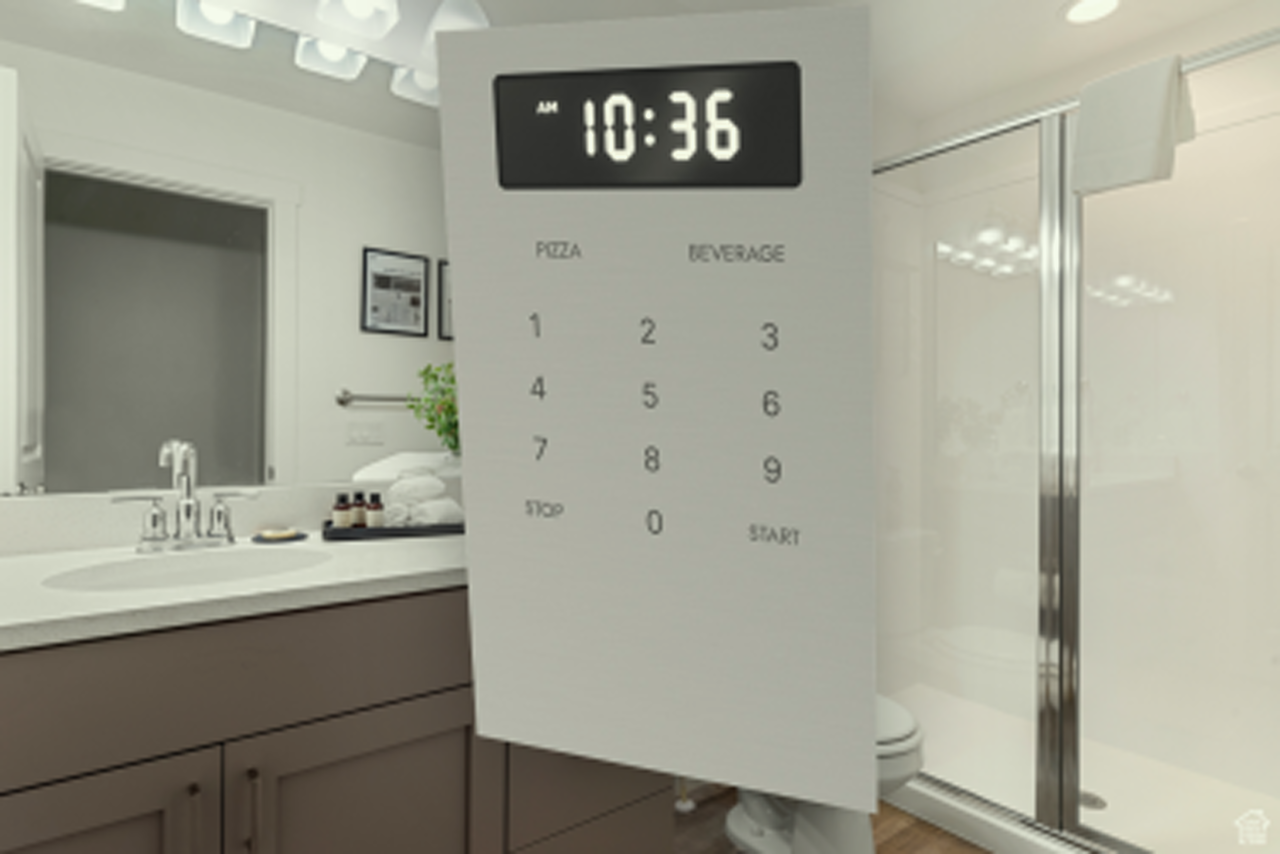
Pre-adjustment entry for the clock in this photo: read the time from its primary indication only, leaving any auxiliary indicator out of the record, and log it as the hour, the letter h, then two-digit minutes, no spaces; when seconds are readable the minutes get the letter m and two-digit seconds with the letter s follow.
10h36
